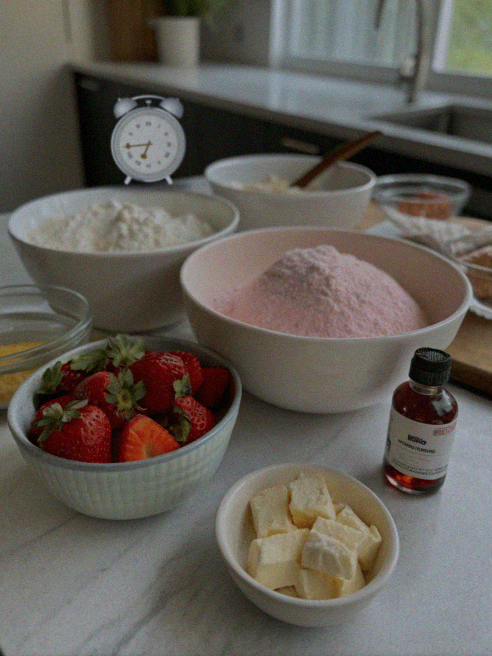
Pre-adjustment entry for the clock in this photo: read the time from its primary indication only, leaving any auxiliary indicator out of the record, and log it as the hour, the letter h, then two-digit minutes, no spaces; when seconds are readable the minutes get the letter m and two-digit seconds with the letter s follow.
6h44
